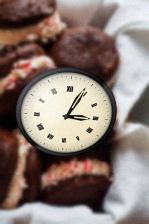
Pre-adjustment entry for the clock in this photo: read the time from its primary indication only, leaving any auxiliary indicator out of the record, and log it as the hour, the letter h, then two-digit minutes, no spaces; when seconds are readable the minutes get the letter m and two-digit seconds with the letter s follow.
3h04
